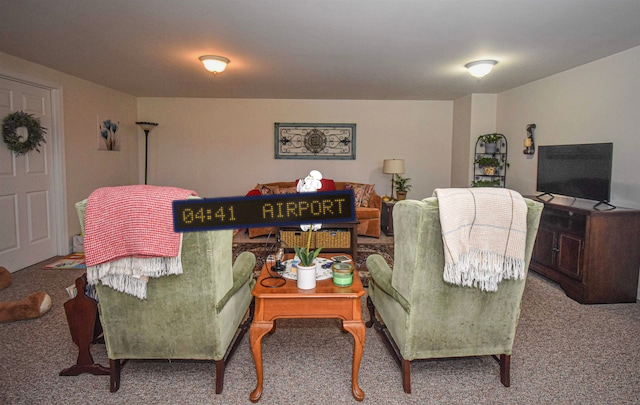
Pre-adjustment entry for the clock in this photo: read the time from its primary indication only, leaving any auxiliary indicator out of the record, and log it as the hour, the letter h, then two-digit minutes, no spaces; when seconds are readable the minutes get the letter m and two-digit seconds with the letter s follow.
4h41
